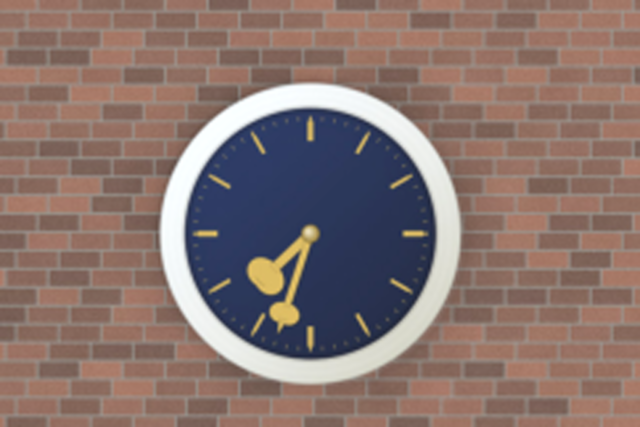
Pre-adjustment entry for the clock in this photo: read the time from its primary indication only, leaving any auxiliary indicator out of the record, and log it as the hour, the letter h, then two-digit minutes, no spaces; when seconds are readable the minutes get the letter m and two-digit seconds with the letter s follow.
7h33
